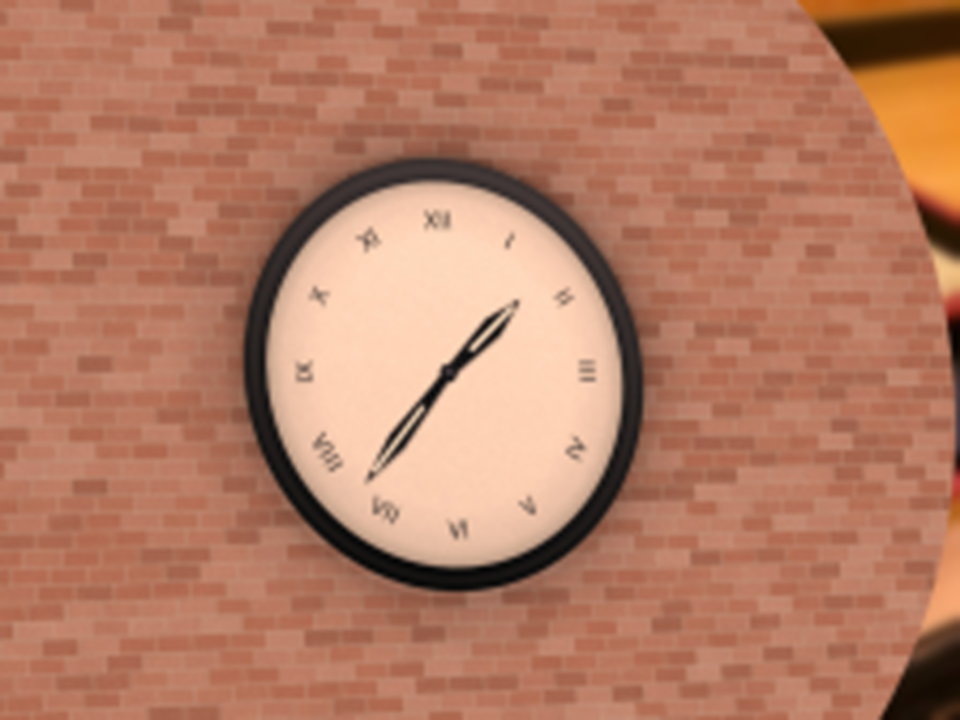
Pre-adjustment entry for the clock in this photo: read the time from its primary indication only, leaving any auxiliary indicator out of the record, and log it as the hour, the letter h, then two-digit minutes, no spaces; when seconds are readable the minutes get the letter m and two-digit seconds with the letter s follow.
1h37
